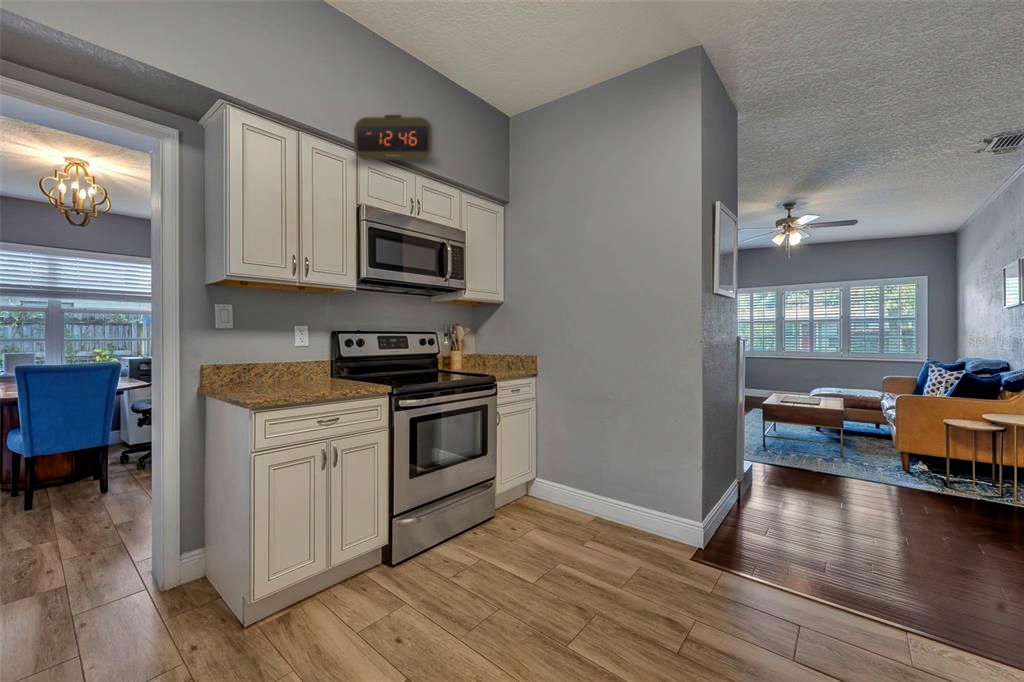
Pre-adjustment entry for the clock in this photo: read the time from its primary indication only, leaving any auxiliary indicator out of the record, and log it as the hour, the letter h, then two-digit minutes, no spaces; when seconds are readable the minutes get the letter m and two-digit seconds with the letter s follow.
12h46
